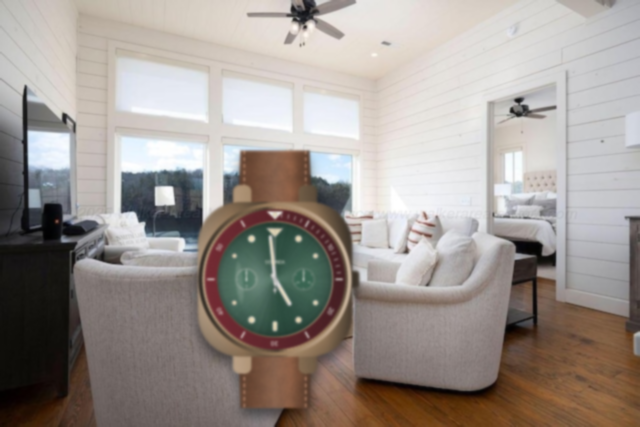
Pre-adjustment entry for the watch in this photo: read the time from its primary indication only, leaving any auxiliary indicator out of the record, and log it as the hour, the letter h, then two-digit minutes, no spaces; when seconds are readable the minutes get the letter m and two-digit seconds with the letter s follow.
4h59
